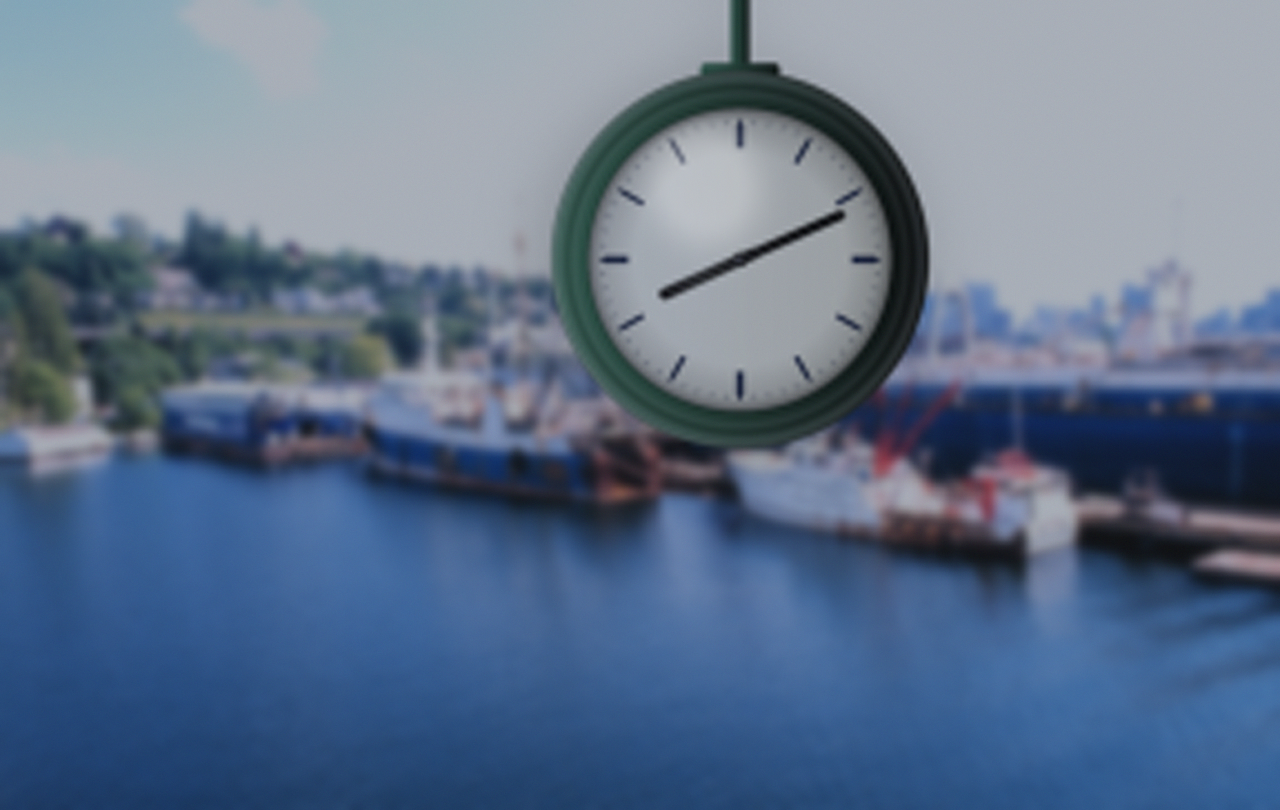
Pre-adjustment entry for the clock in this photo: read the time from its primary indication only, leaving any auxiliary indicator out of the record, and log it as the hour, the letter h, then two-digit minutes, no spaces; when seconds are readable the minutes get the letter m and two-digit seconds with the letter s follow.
8h11
